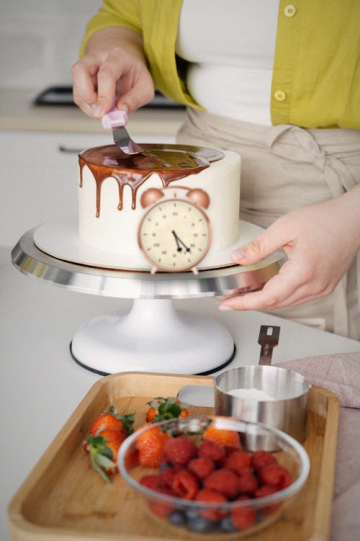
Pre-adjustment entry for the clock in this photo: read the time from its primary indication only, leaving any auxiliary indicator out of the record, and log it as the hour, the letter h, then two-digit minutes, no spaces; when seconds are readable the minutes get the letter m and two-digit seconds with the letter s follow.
5h23
